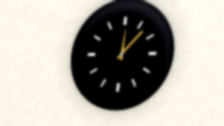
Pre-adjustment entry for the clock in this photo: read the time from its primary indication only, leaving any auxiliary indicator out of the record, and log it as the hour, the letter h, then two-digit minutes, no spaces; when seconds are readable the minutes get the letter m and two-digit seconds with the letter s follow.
12h07
